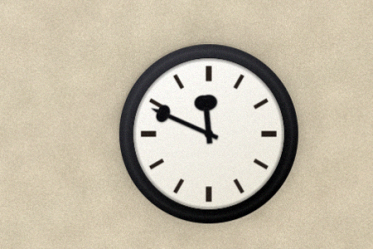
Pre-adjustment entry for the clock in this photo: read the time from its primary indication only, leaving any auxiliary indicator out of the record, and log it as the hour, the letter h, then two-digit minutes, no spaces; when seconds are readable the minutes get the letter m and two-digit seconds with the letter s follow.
11h49
